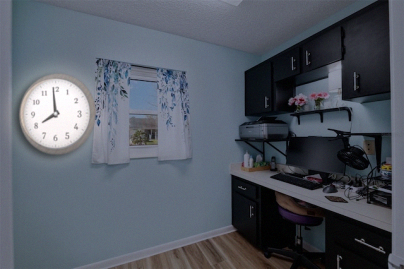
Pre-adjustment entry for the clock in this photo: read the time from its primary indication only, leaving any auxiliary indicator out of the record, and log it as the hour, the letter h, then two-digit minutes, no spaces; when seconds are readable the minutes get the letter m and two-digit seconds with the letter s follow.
7h59
